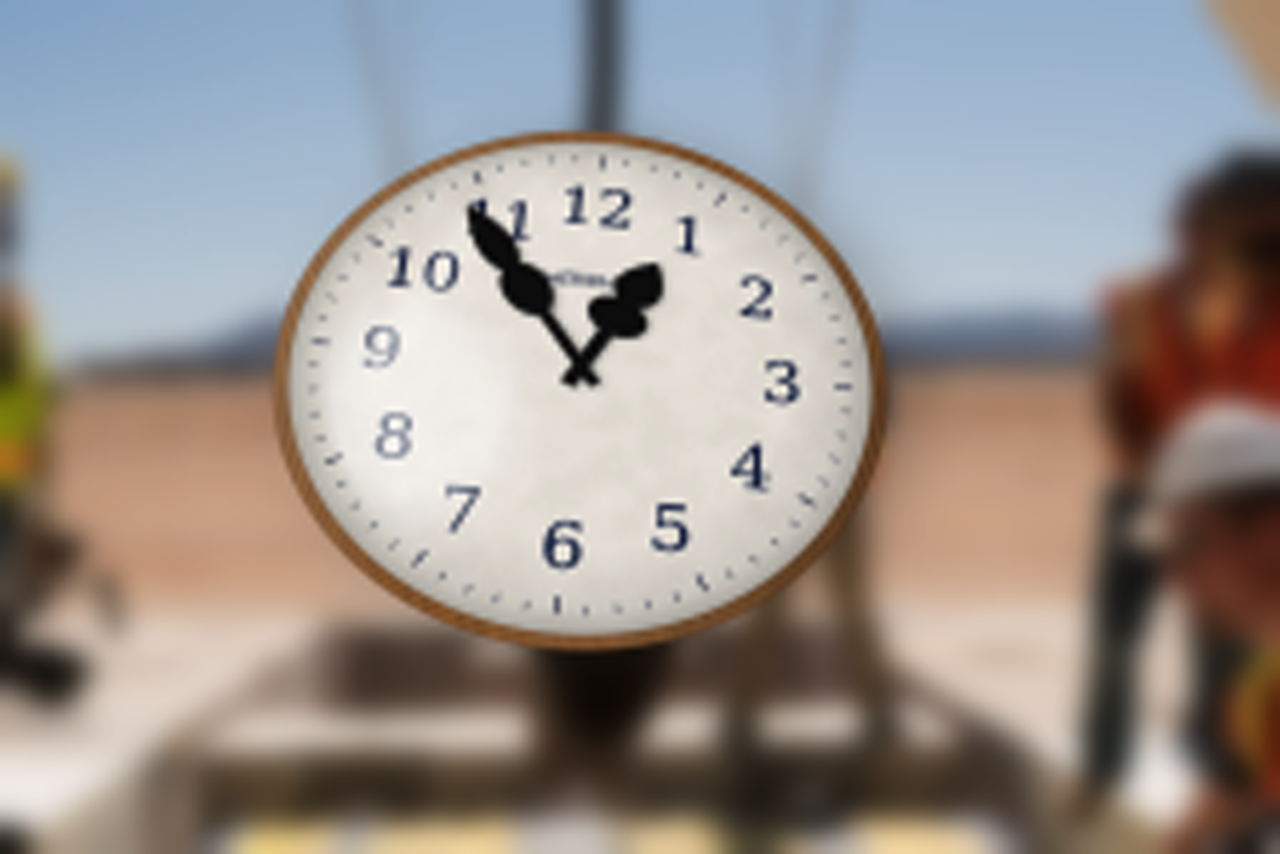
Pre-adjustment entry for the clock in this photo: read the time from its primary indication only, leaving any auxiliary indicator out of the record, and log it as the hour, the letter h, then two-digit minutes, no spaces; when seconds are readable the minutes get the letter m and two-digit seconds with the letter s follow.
12h54
